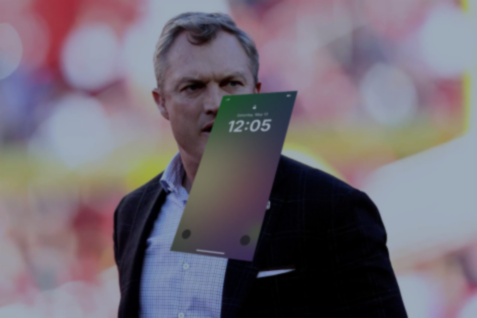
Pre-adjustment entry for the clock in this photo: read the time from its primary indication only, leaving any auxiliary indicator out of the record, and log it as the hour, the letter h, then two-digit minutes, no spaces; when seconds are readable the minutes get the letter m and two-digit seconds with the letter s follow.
12h05
